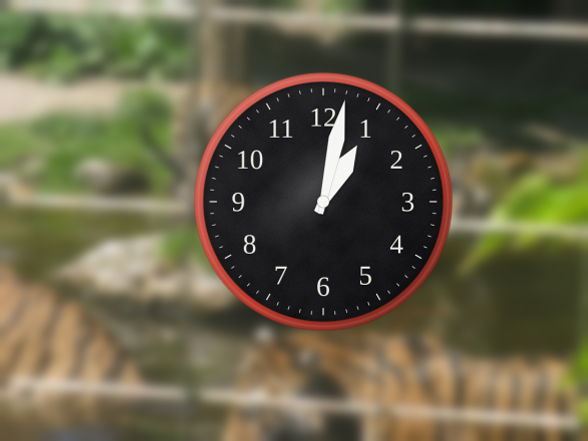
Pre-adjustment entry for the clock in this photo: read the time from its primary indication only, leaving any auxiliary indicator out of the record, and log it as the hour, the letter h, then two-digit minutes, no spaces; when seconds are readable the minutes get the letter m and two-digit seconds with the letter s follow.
1h02
